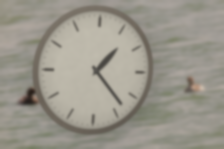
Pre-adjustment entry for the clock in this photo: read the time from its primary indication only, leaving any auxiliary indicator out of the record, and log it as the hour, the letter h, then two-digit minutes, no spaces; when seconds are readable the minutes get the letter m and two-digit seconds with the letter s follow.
1h23
